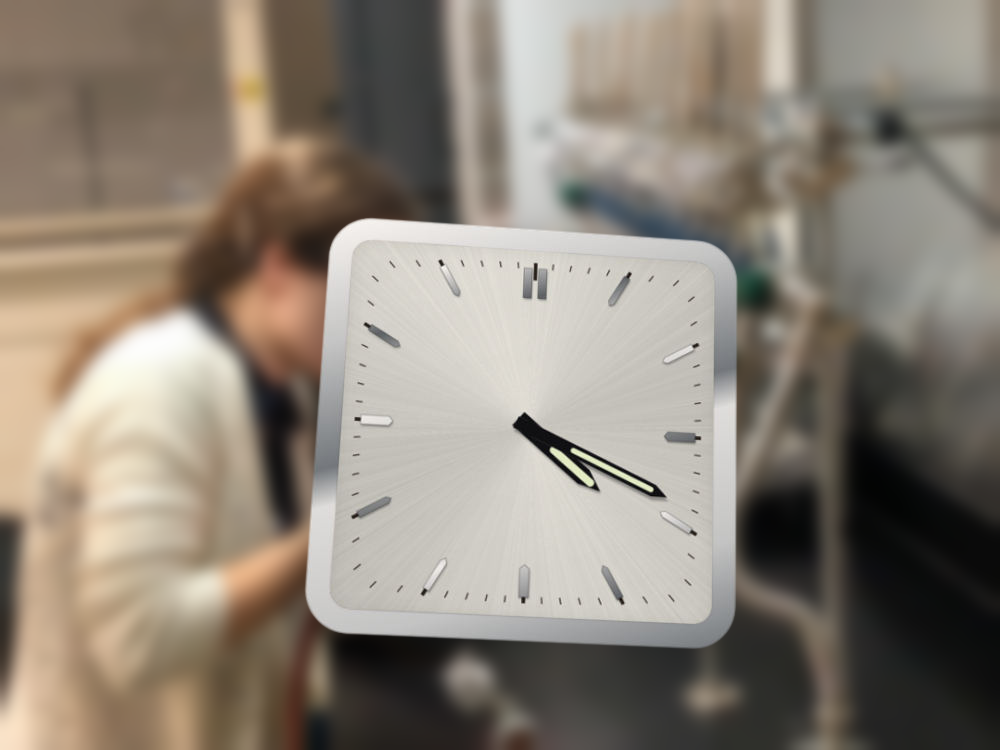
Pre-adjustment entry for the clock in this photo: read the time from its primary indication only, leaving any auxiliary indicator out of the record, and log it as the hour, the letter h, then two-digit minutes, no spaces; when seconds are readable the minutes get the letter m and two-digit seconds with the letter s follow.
4h19
